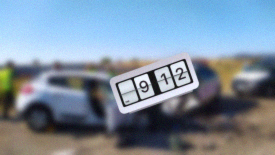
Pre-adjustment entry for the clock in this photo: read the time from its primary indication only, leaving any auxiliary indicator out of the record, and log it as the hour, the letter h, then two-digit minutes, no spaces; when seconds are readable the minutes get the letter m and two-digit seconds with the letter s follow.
9h12
